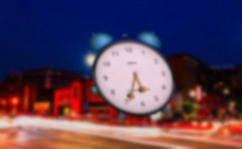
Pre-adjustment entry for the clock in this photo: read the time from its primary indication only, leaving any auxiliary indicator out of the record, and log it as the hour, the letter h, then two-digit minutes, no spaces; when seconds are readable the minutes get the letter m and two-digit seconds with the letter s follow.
5h34
